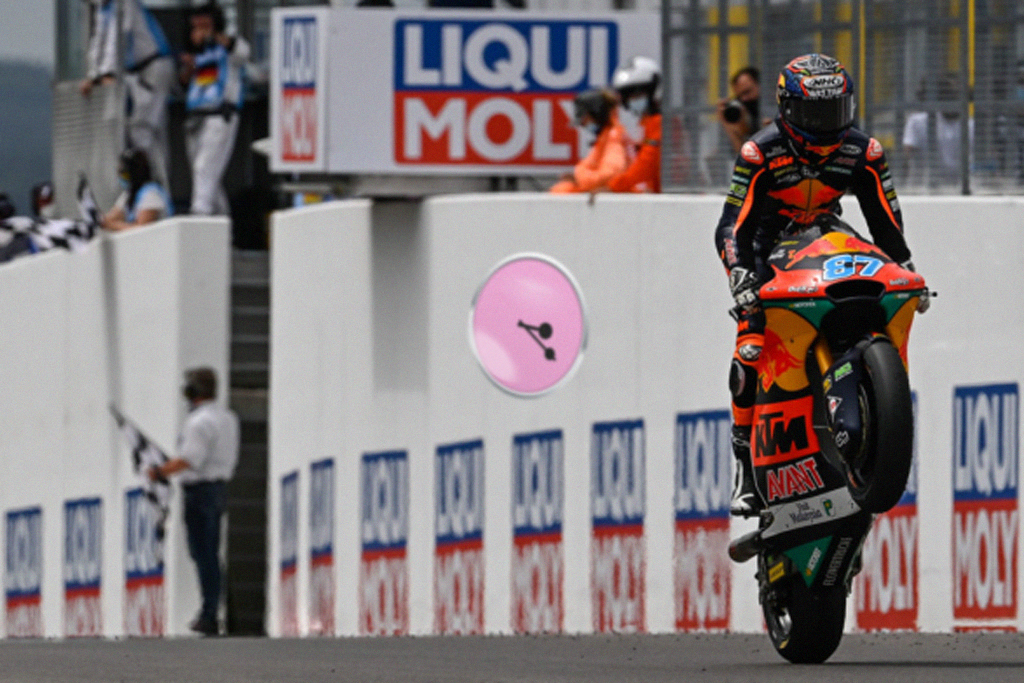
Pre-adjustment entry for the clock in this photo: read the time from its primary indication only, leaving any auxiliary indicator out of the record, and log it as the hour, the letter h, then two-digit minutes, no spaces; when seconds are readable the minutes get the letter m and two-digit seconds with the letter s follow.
3h22
